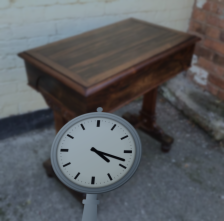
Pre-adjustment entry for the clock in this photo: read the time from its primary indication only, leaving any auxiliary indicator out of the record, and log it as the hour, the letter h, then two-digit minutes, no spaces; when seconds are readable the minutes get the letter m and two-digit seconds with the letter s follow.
4h18
